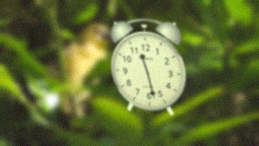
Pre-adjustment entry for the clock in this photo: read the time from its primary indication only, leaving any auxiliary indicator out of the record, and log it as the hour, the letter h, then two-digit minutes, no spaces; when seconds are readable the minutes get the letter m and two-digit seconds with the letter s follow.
11h28
